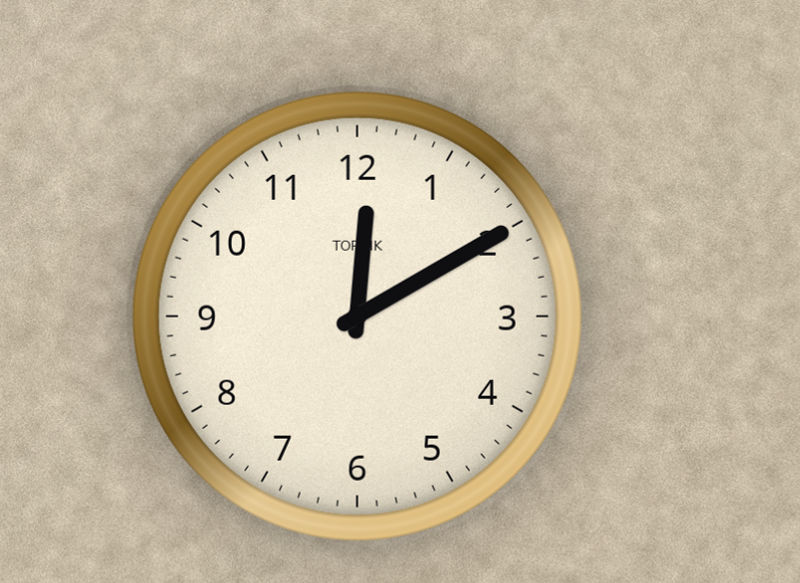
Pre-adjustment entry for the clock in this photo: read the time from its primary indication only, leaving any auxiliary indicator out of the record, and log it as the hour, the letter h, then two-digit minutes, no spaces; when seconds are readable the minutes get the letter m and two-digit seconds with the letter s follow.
12h10
